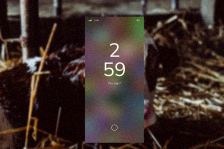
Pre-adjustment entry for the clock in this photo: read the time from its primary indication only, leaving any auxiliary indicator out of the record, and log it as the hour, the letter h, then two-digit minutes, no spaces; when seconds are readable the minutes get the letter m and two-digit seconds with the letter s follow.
2h59
